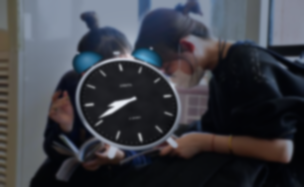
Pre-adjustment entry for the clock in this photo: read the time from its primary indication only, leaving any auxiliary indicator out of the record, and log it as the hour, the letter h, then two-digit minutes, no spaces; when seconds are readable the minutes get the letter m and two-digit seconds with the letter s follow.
8h41
